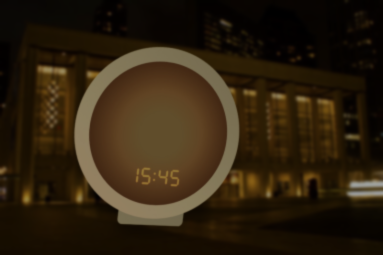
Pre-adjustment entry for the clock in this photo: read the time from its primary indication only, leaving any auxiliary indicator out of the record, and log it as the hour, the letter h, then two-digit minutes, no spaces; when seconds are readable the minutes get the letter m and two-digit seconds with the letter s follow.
15h45
